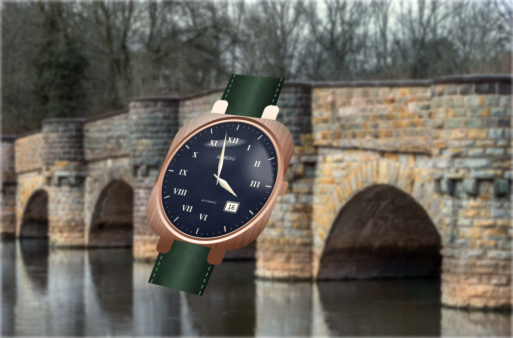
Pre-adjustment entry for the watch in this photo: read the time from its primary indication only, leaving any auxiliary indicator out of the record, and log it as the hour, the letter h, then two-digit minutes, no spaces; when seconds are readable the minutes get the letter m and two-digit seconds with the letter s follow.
3h58
